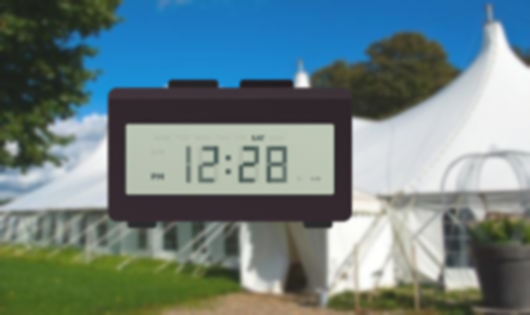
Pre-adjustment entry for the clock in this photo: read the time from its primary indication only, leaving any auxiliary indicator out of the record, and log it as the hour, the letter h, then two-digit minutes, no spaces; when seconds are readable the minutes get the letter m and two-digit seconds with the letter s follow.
12h28
